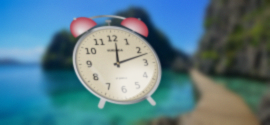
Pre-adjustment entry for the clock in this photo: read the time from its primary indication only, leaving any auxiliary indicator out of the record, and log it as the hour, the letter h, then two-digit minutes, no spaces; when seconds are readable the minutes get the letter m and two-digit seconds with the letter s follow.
12h12
